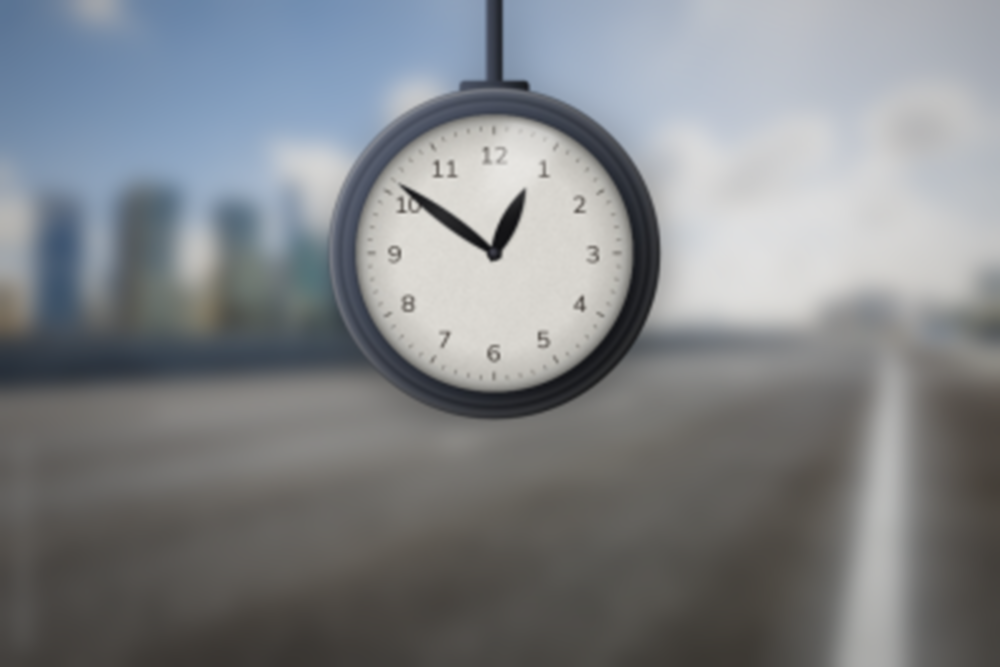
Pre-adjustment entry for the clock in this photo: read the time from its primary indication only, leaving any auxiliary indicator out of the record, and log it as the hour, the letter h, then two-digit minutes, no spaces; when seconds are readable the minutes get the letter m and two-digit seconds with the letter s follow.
12h51
